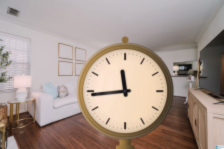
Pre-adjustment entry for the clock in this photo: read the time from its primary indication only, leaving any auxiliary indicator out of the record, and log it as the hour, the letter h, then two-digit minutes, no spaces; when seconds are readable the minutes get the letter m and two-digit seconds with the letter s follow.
11h44
